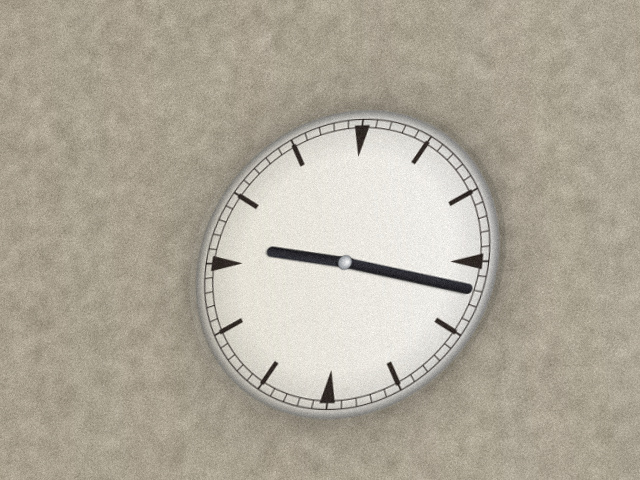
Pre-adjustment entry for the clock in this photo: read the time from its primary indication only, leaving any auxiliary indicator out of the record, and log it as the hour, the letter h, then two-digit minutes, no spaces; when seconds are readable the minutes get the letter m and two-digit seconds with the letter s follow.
9h17
